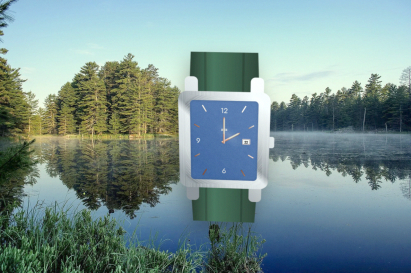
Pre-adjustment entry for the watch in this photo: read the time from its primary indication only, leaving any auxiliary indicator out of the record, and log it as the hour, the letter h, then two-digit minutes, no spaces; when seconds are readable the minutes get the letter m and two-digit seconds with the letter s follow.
2h00
